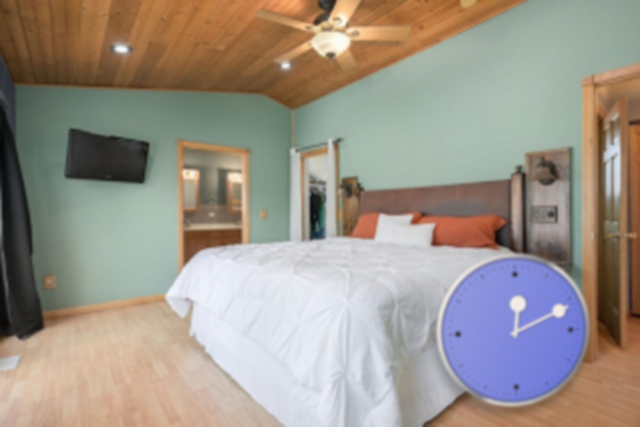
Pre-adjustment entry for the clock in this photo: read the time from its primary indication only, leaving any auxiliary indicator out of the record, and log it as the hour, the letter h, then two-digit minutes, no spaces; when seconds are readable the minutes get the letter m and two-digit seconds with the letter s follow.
12h11
